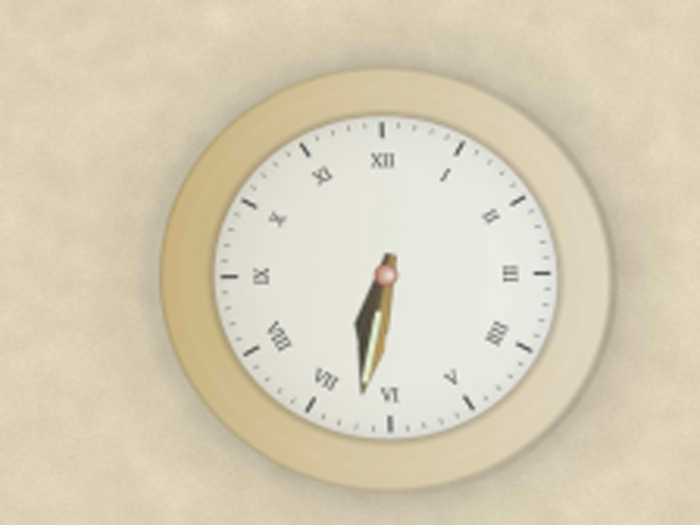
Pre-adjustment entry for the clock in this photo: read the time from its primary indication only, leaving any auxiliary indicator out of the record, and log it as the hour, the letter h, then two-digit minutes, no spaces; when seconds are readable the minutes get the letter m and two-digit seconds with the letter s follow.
6h32
